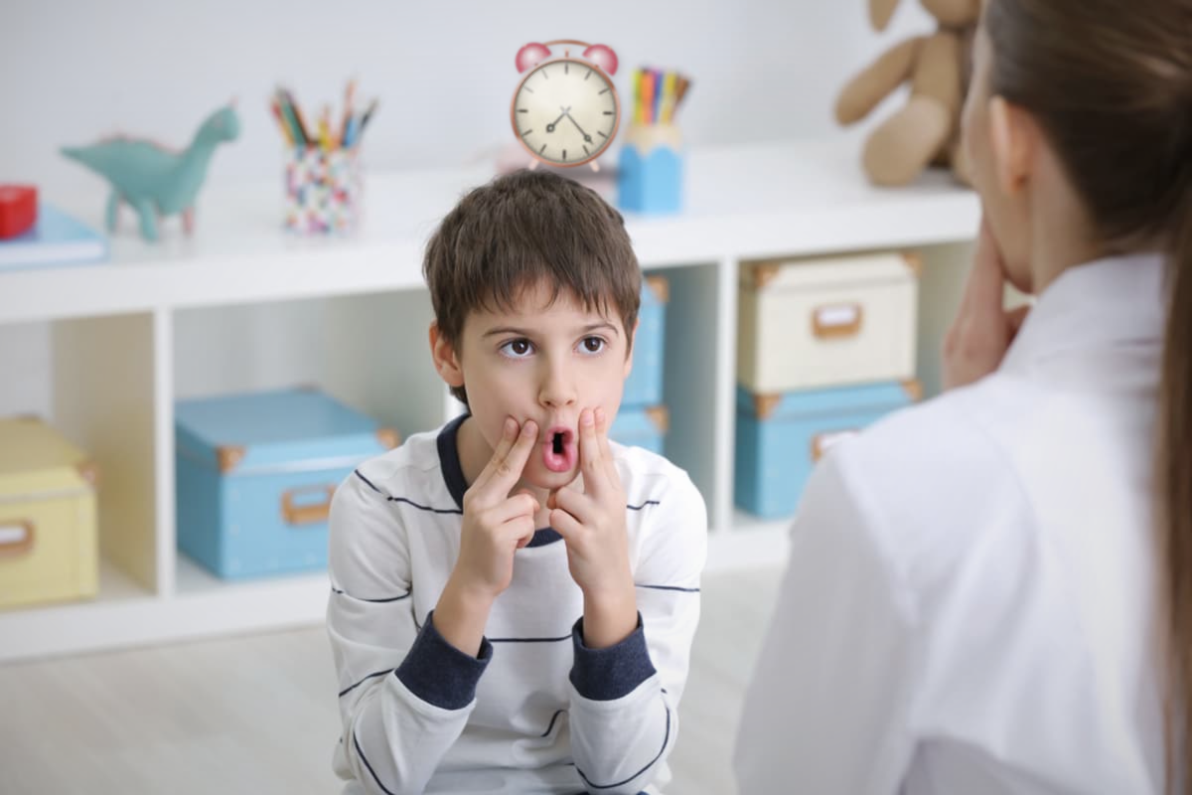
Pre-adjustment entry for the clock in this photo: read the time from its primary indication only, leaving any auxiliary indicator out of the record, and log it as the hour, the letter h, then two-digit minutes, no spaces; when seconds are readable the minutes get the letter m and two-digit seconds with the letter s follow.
7h23
